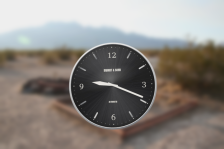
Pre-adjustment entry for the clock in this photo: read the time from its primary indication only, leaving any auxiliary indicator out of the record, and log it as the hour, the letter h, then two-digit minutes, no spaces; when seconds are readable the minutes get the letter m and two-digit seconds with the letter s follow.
9h19
